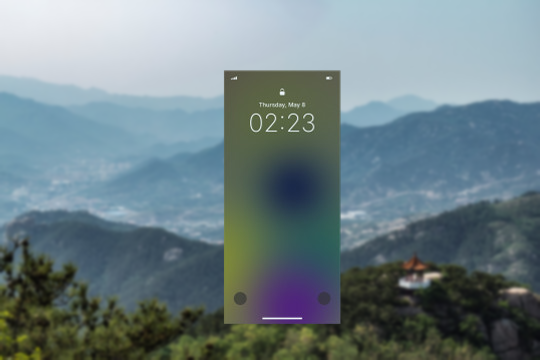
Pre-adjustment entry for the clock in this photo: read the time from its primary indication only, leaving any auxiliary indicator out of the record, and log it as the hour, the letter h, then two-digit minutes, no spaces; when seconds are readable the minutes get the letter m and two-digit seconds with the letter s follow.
2h23
